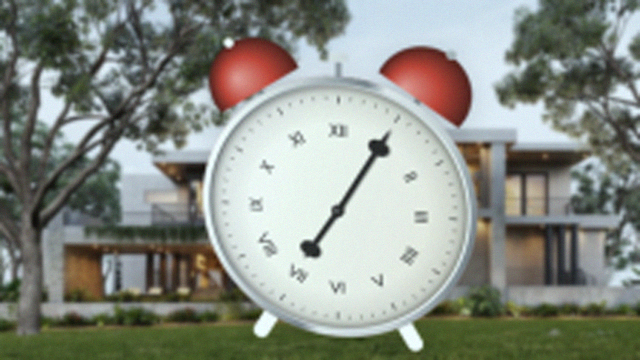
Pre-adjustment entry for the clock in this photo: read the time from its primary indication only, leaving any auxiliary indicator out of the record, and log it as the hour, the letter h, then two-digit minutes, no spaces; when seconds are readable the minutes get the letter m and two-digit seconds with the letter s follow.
7h05
